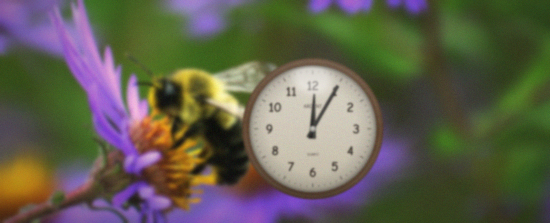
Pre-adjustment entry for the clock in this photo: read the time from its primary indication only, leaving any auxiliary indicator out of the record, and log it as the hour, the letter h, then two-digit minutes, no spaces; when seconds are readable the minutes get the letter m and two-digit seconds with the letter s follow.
12h05
